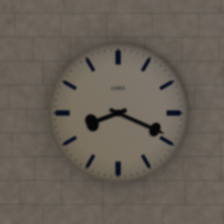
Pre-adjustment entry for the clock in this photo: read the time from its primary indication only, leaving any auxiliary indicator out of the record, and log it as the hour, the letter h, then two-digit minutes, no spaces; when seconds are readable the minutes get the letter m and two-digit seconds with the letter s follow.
8h19
